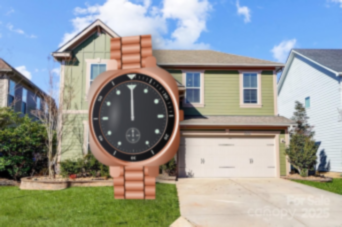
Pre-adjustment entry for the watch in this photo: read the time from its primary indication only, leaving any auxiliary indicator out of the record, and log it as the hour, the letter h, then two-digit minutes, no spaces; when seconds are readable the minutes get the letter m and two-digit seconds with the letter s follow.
12h00
